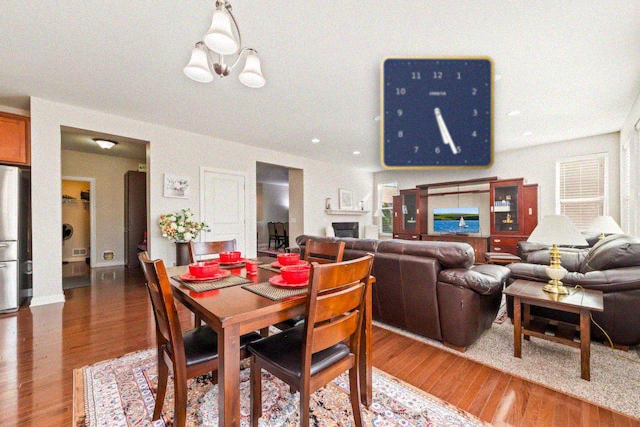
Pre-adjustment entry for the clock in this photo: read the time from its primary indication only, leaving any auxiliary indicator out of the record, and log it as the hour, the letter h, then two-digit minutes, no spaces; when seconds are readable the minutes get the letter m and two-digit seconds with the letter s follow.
5h26
